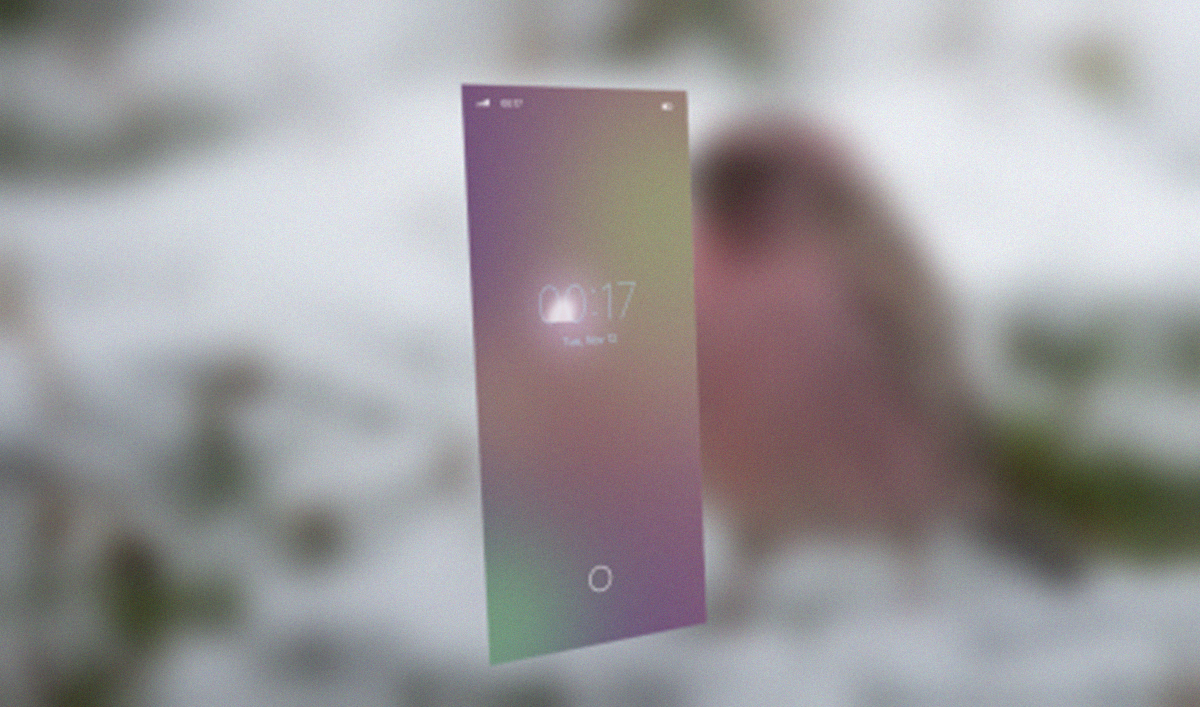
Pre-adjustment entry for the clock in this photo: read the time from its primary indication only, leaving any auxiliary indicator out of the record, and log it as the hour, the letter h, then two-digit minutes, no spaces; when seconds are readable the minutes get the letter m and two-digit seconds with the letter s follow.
0h17
